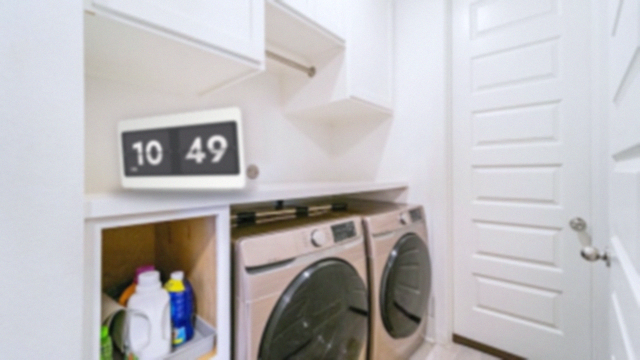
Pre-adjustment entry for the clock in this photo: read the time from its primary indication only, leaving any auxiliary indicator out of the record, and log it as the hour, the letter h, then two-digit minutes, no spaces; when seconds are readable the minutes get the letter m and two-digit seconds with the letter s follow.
10h49
